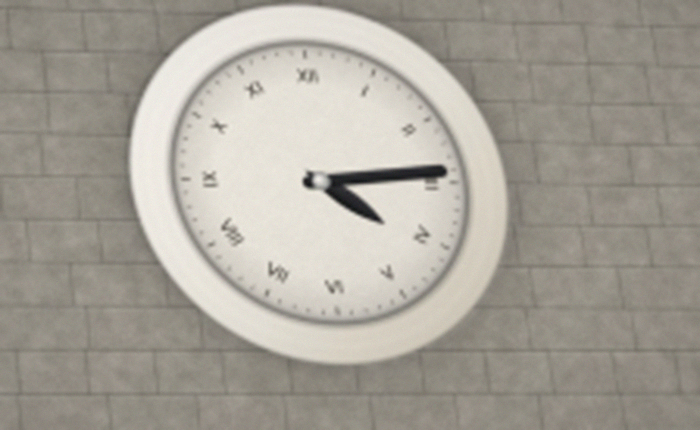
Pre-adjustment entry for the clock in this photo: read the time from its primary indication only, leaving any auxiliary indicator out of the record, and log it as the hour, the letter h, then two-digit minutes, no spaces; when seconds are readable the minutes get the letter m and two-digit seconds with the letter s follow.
4h14
